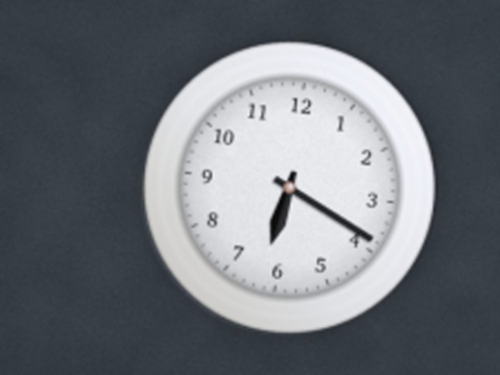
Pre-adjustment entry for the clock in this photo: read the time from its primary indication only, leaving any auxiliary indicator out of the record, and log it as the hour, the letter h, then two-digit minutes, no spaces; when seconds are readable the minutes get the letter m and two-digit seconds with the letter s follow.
6h19
